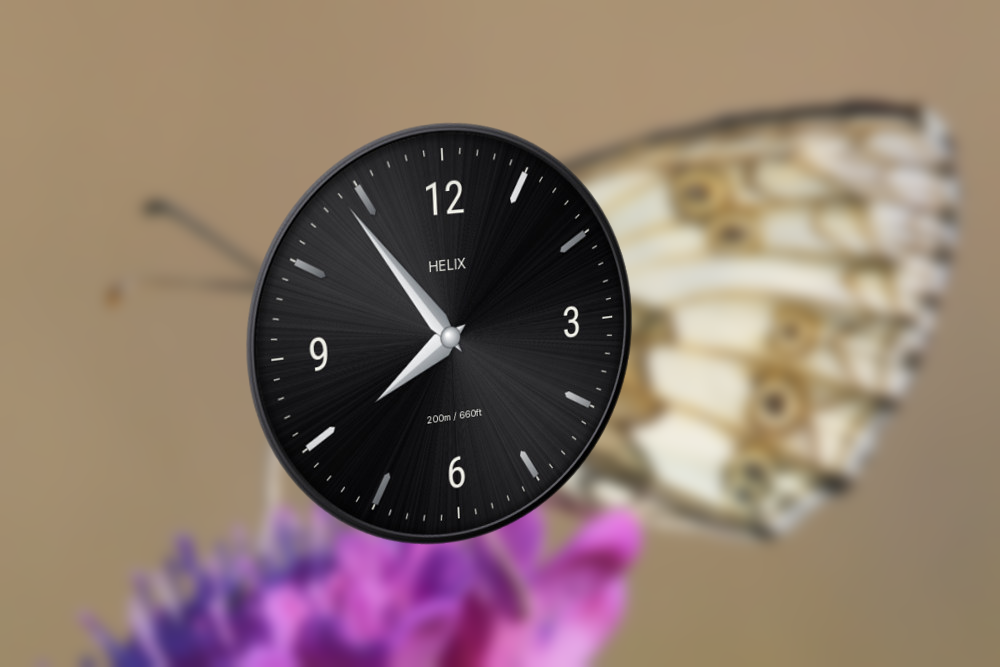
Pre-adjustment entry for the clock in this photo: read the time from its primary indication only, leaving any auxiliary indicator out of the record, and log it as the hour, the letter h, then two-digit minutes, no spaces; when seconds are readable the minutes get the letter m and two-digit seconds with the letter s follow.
7h54
